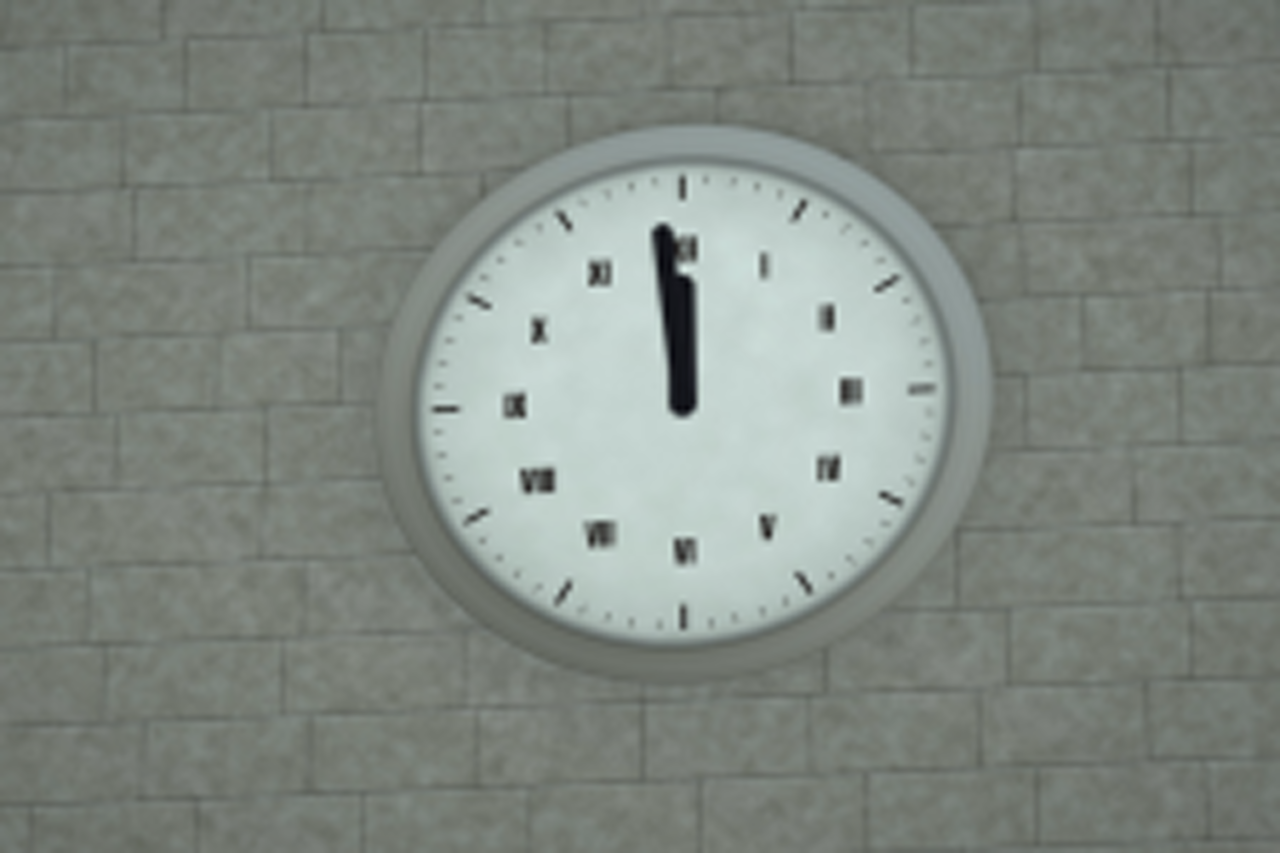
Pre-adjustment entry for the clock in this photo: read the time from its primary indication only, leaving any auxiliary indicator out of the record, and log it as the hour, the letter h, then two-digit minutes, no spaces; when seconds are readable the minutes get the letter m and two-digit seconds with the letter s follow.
11h59
